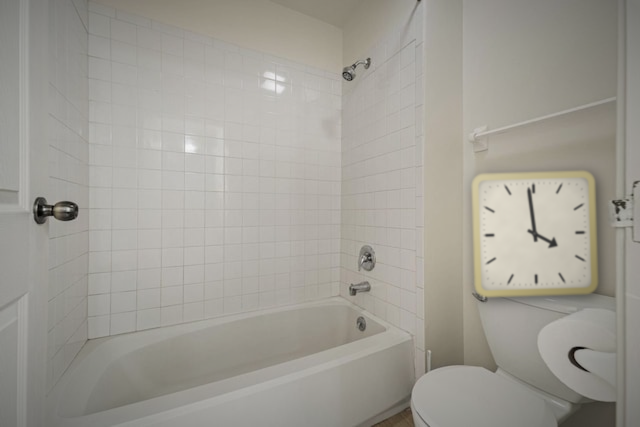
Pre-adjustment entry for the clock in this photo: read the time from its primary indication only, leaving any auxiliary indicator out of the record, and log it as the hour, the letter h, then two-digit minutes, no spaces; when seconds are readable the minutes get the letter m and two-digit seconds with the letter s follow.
3h59
